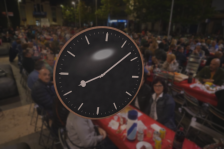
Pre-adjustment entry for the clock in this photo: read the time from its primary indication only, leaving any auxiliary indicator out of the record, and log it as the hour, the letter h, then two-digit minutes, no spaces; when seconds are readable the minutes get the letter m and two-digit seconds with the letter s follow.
8h08
